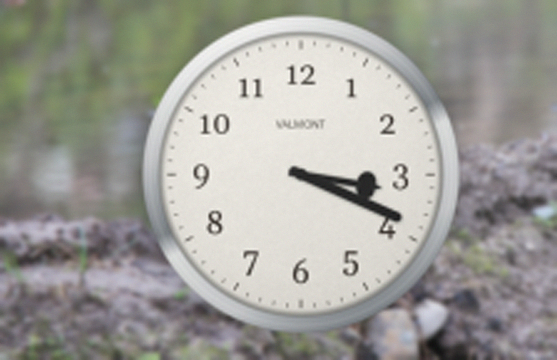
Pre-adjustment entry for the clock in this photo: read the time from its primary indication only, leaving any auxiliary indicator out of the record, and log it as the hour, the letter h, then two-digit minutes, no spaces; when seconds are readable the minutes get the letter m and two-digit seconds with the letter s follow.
3h19
